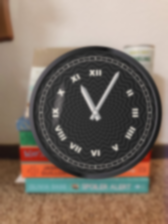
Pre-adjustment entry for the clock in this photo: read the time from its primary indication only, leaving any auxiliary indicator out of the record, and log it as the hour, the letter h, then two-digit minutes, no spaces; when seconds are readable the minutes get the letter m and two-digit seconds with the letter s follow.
11h05
